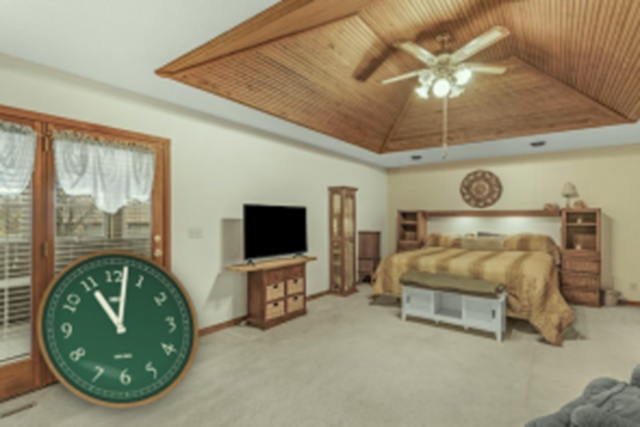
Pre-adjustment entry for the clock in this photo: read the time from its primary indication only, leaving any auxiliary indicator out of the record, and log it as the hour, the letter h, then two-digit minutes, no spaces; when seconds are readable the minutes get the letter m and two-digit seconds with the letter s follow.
11h02
